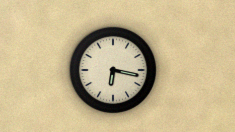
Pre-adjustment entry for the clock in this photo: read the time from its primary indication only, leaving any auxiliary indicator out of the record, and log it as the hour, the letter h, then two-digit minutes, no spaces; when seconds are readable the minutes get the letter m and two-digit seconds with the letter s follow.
6h17
